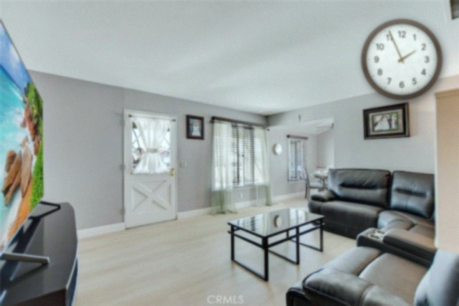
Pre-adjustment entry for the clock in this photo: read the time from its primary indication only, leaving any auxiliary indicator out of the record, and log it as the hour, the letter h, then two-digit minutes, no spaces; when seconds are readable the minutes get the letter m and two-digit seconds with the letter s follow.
1h56
